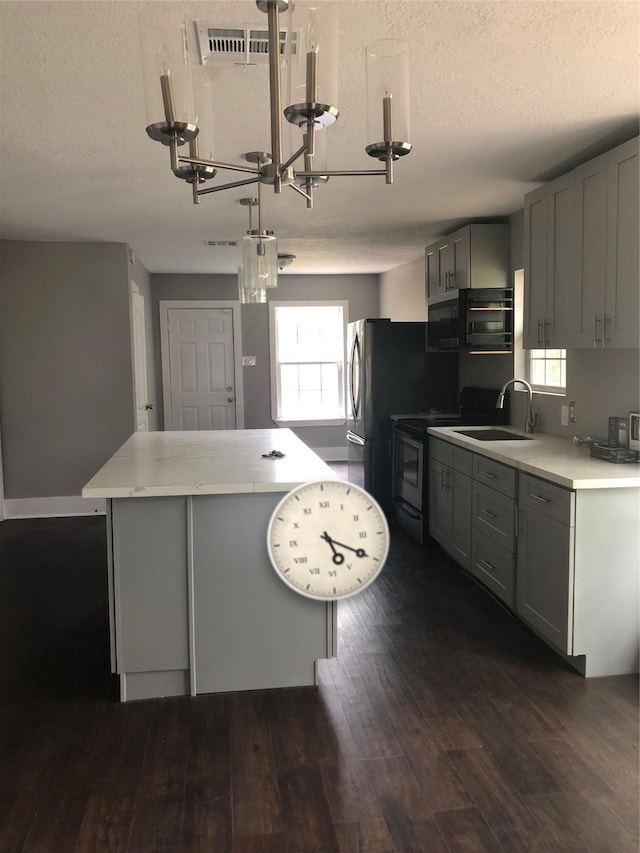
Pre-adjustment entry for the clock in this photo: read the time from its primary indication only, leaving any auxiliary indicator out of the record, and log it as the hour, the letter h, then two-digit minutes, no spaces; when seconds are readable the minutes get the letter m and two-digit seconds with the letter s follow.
5h20
